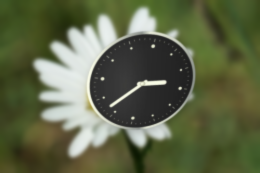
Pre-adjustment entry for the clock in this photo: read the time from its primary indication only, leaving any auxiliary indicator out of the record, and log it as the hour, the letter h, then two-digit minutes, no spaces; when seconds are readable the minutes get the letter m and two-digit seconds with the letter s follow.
2h37
